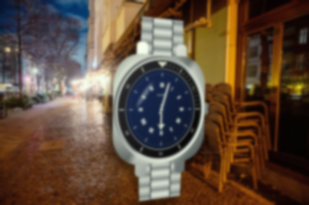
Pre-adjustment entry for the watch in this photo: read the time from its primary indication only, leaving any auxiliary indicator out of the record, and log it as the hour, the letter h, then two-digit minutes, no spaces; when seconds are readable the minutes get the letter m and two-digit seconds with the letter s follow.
6h03
